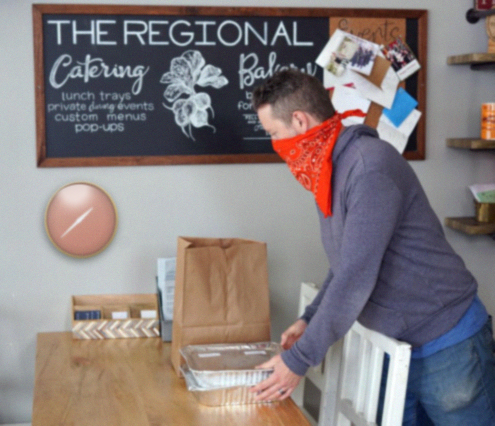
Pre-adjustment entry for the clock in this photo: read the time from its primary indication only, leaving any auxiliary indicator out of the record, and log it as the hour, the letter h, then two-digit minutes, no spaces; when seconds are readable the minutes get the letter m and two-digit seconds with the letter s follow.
1h38
